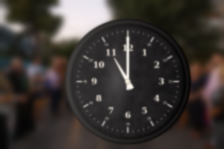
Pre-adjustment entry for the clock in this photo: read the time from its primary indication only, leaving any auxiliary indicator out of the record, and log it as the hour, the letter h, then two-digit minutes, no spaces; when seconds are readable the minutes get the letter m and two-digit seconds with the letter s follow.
11h00
